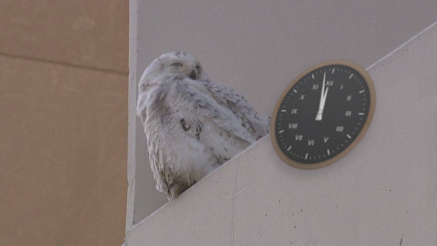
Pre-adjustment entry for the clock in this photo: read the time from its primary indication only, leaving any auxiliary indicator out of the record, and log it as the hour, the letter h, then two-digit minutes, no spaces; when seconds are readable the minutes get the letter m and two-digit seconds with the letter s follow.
11h58
